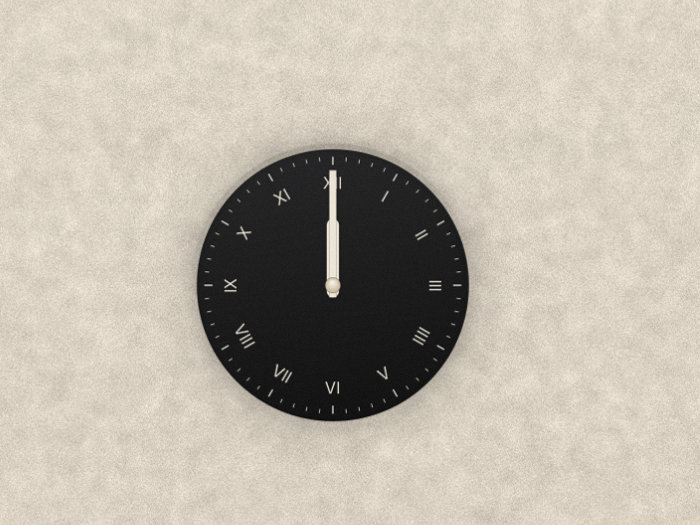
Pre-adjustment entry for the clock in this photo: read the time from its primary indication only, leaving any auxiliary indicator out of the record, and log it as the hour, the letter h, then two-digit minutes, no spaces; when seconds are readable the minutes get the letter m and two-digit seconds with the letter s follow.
12h00
